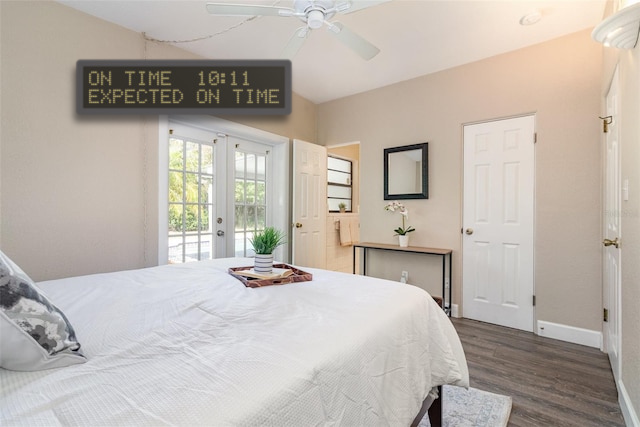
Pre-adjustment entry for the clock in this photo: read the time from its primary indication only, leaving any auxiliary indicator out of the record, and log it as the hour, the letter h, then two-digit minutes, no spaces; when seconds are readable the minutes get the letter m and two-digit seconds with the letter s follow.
10h11
